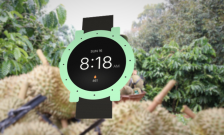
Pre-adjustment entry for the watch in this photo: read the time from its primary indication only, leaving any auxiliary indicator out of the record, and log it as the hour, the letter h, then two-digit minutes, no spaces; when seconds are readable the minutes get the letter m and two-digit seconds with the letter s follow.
8h18
